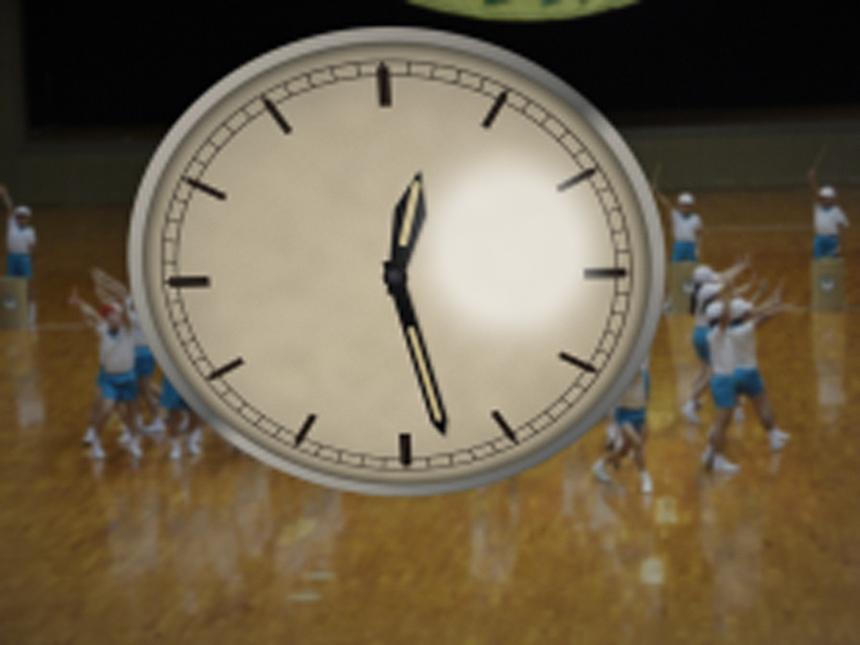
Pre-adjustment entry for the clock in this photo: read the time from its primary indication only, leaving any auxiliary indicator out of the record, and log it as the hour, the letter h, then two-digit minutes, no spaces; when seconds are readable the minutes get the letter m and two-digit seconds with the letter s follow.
12h28
